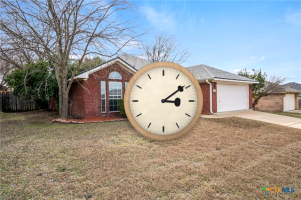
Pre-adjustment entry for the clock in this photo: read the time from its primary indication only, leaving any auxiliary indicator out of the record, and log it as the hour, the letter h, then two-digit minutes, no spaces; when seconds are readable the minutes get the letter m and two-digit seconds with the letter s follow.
3h09
